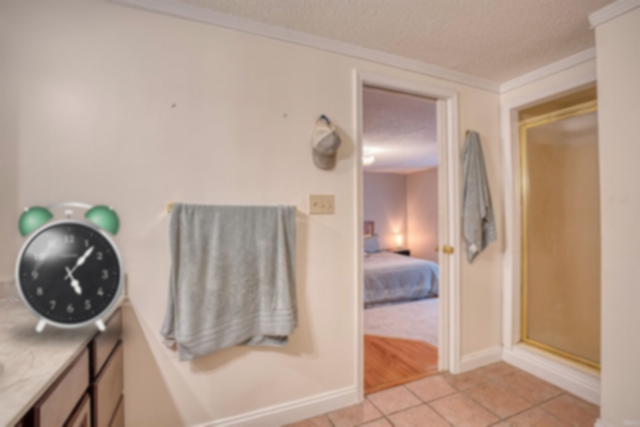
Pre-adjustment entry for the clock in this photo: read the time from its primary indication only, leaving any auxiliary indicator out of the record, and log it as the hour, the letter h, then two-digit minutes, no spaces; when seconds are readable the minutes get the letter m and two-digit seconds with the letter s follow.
5h07
